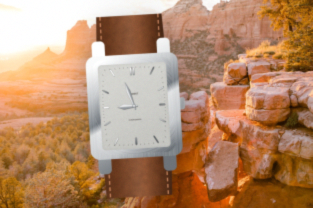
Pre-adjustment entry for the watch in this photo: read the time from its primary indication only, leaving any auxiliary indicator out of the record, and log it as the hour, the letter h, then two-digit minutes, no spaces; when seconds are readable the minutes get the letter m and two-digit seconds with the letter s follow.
8h57
